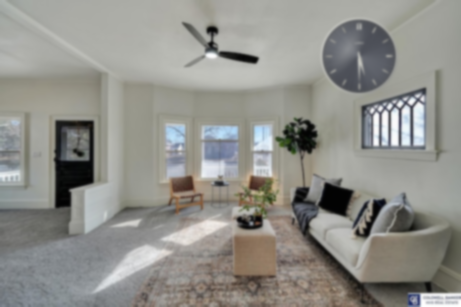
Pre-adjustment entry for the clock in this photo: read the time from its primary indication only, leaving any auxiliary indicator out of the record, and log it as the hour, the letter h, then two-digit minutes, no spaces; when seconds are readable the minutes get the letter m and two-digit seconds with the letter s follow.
5h30
